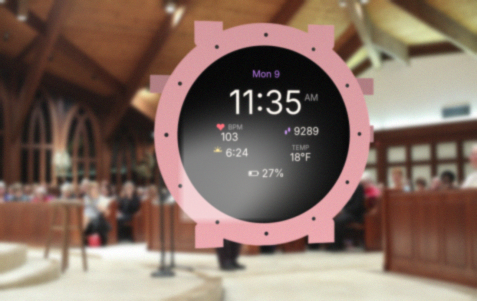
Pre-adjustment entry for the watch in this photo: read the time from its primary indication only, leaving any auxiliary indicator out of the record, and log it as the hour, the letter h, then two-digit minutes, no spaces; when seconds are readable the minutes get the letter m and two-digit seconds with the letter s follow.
11h35
